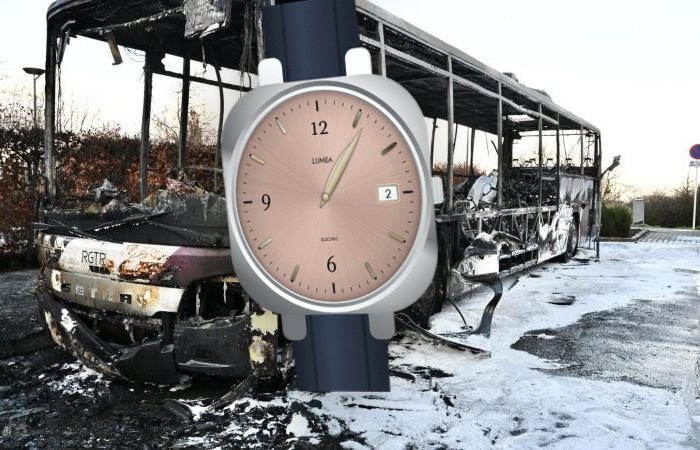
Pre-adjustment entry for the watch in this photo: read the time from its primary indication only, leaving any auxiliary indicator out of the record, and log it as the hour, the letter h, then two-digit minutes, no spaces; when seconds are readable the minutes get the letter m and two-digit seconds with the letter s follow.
1h06
